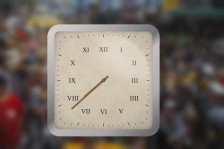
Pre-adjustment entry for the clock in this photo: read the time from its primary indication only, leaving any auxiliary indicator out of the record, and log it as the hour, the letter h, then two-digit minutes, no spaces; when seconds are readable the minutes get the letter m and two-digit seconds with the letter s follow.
7h38
